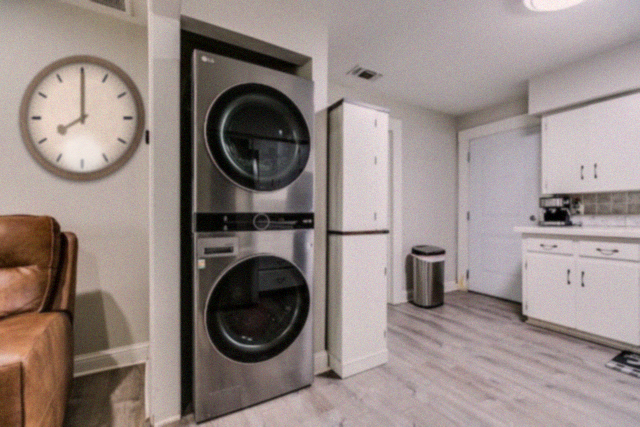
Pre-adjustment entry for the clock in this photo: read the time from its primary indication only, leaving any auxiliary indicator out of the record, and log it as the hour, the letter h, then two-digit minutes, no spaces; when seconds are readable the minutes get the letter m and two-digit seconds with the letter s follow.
8h00
